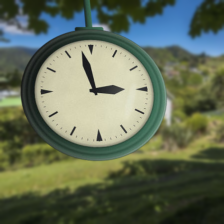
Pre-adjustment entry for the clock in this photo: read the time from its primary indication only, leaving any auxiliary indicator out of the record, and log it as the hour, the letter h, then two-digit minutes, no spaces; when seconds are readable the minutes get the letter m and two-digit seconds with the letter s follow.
2h58
